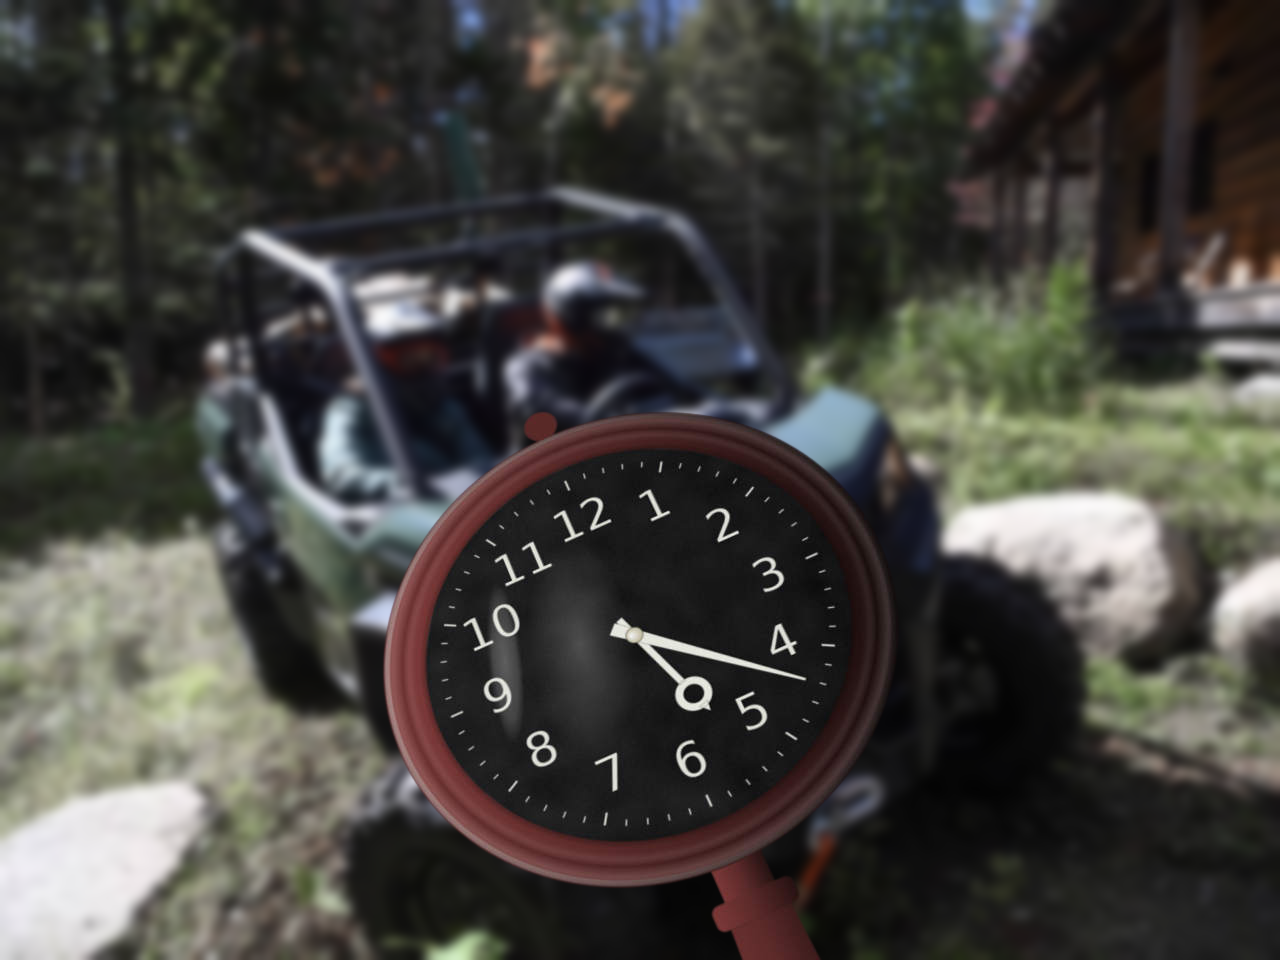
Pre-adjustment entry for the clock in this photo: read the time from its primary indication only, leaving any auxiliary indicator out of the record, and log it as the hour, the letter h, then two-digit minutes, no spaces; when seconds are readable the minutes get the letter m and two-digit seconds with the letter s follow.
5h22
